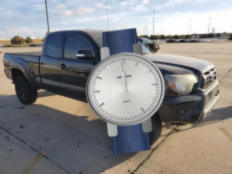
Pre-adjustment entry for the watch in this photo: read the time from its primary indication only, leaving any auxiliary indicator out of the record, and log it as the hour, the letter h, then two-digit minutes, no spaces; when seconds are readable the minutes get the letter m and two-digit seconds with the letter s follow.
11h59
